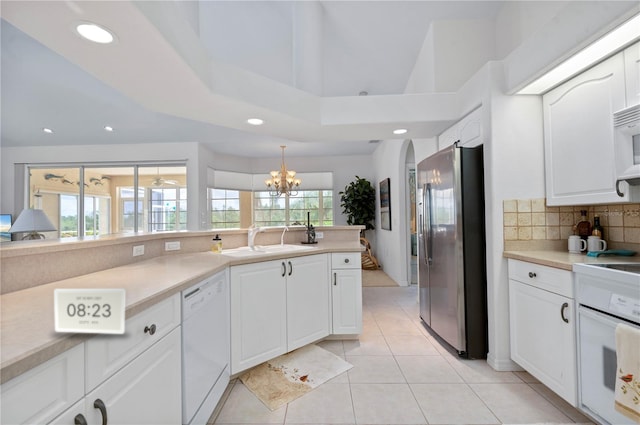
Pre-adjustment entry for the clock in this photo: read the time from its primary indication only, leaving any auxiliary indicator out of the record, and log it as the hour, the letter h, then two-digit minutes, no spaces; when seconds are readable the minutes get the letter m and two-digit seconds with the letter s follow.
8h23
